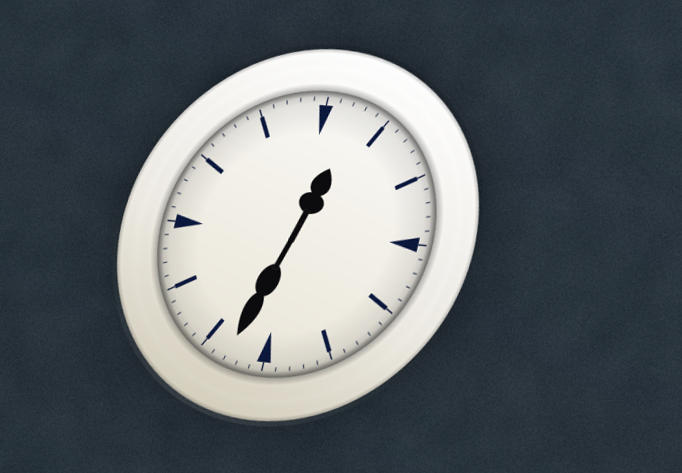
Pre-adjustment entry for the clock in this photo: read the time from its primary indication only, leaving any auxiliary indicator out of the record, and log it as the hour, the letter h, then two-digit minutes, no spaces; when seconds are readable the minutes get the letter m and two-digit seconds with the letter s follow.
12h33
